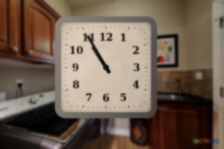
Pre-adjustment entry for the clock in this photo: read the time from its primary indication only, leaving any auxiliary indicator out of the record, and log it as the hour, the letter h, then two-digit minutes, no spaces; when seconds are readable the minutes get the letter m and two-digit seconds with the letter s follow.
10h55
